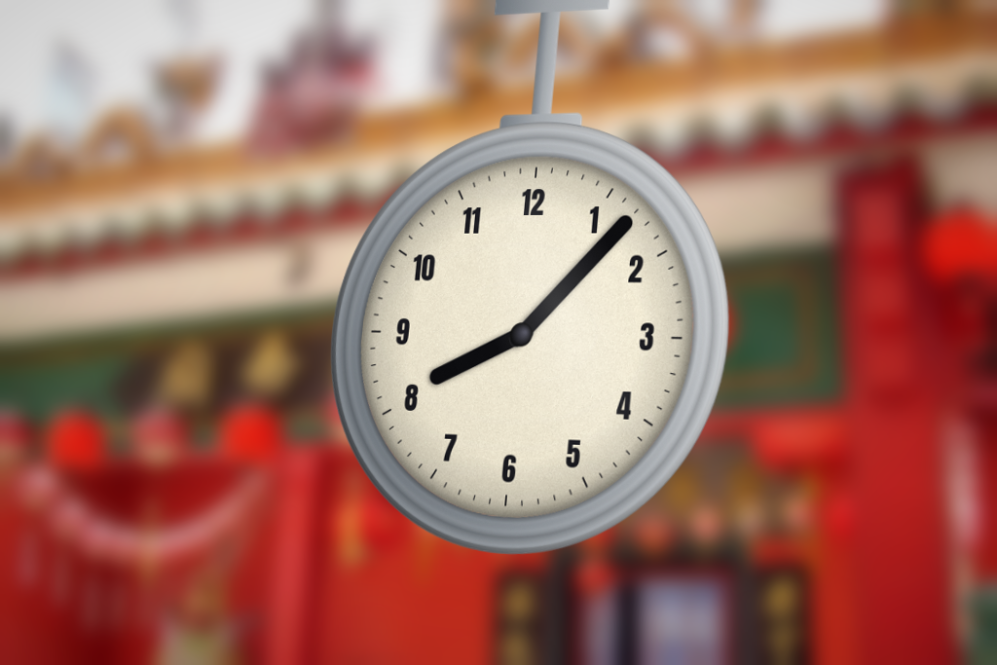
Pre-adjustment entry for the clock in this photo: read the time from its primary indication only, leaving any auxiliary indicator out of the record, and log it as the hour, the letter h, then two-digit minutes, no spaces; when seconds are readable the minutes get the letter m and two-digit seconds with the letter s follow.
8h07
